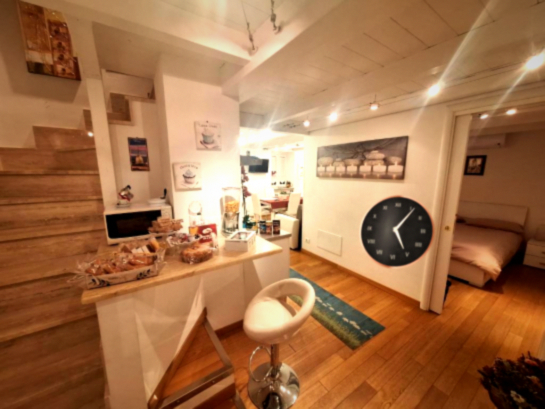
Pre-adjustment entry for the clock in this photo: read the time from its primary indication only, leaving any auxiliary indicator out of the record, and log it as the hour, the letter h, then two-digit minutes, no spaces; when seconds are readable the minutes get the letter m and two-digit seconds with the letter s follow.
5h06
